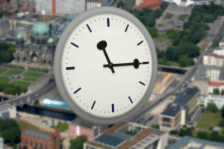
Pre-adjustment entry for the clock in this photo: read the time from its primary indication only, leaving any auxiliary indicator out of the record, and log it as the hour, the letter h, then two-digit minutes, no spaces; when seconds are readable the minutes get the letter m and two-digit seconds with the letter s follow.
11h15
